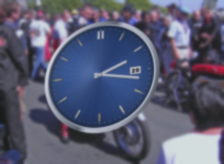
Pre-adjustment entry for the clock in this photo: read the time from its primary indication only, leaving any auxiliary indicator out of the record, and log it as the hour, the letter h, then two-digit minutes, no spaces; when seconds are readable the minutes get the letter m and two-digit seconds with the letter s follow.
2h17
